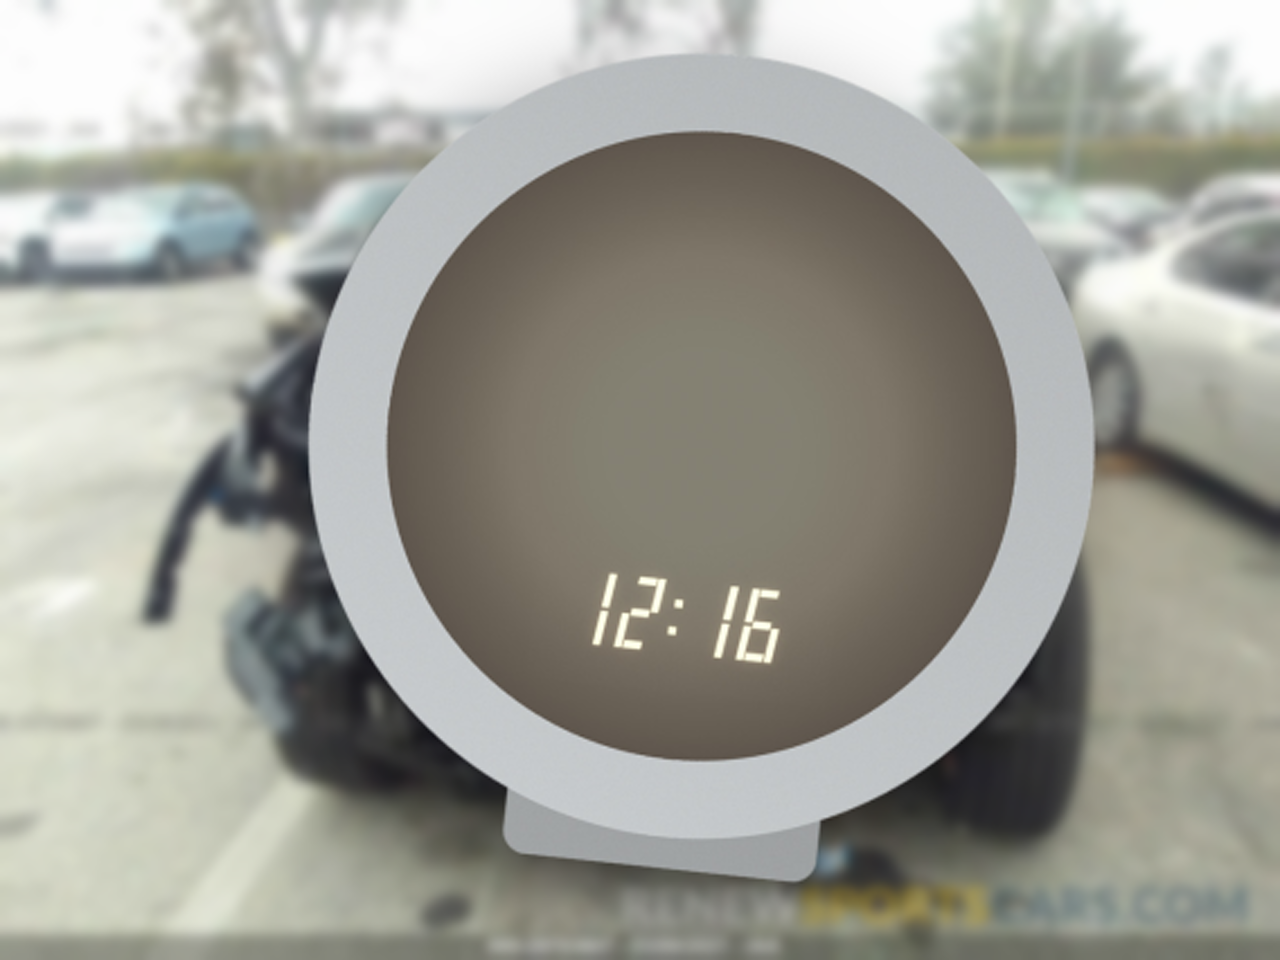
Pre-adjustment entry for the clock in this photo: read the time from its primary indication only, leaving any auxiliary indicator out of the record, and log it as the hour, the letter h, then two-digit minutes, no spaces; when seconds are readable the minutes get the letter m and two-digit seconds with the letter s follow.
12h16
